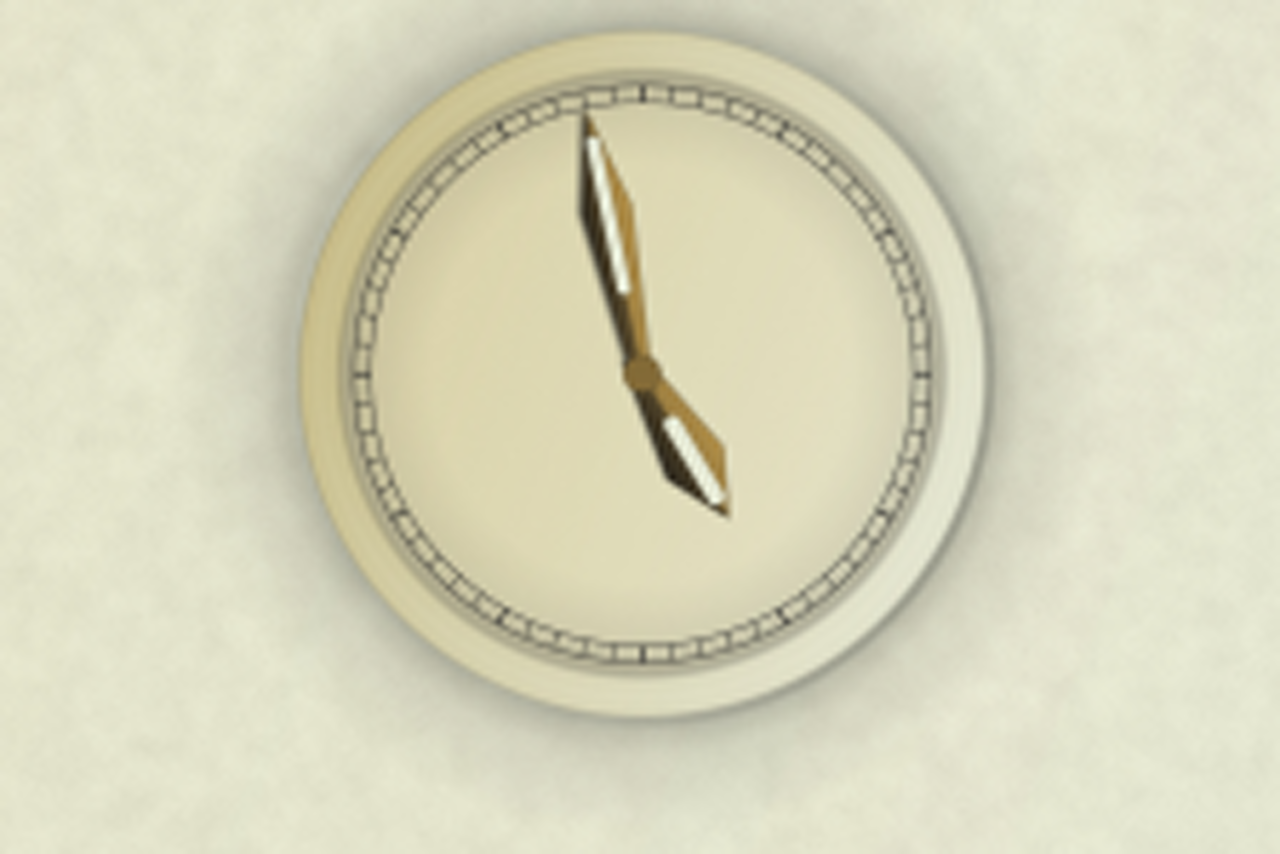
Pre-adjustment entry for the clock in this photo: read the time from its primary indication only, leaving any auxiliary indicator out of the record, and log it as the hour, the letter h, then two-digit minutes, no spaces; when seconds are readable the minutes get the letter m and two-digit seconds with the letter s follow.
4h58
